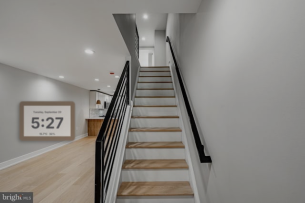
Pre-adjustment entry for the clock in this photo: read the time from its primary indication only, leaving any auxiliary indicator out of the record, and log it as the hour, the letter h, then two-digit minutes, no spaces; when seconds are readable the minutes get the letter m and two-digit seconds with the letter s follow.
5h27
